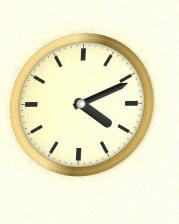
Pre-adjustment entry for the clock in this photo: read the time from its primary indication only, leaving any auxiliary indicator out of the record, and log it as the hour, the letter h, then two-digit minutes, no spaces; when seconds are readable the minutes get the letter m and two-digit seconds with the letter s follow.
4h11
